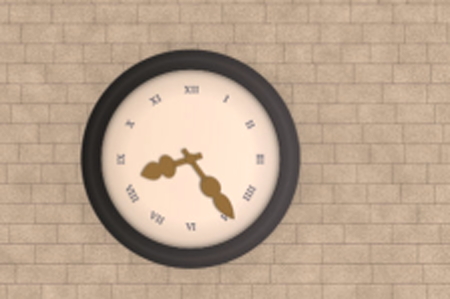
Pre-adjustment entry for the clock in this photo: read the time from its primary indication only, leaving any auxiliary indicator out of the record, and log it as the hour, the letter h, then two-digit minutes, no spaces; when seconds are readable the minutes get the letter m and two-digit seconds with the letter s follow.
8h24
